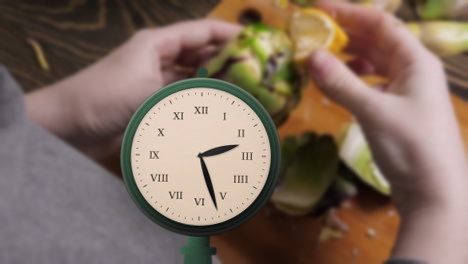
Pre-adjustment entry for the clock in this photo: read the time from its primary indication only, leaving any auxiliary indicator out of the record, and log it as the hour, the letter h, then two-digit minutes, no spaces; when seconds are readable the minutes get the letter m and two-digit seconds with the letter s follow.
2h27
